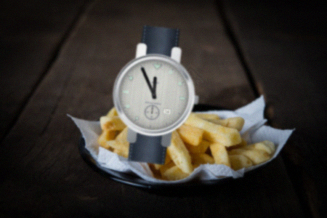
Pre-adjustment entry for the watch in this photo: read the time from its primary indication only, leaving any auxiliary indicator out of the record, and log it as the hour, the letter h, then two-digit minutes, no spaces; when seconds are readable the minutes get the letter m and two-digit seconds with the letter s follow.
11h55
